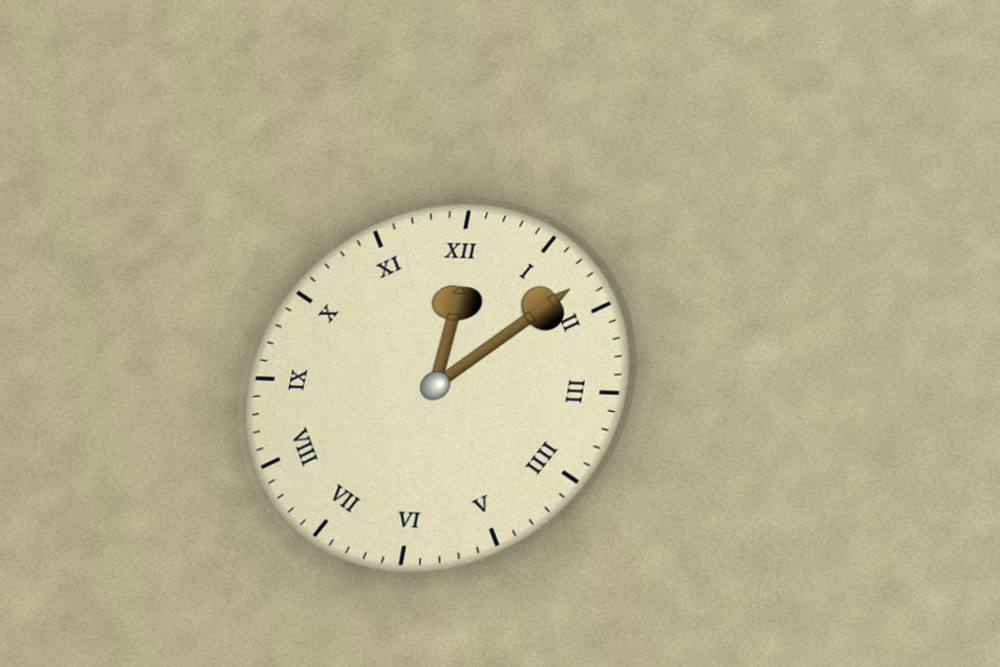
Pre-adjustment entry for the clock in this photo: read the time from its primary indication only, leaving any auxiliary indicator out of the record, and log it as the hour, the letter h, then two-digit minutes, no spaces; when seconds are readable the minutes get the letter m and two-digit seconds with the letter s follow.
12h08
